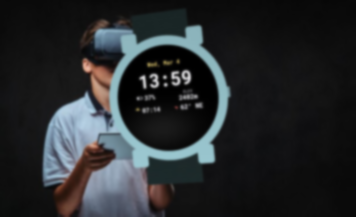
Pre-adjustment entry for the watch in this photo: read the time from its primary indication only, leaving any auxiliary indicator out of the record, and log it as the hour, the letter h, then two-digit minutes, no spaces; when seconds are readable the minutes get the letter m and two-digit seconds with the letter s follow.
13h59
